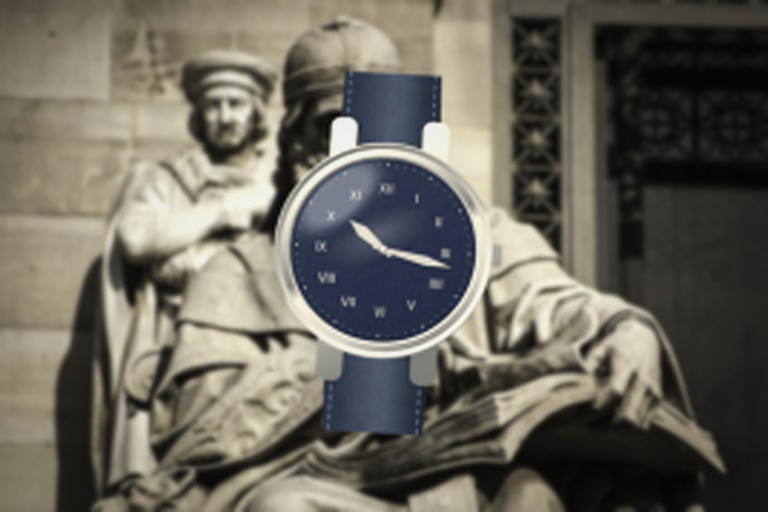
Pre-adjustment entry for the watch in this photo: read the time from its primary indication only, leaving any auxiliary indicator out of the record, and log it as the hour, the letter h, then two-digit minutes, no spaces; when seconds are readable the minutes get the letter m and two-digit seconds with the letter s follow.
10h17
